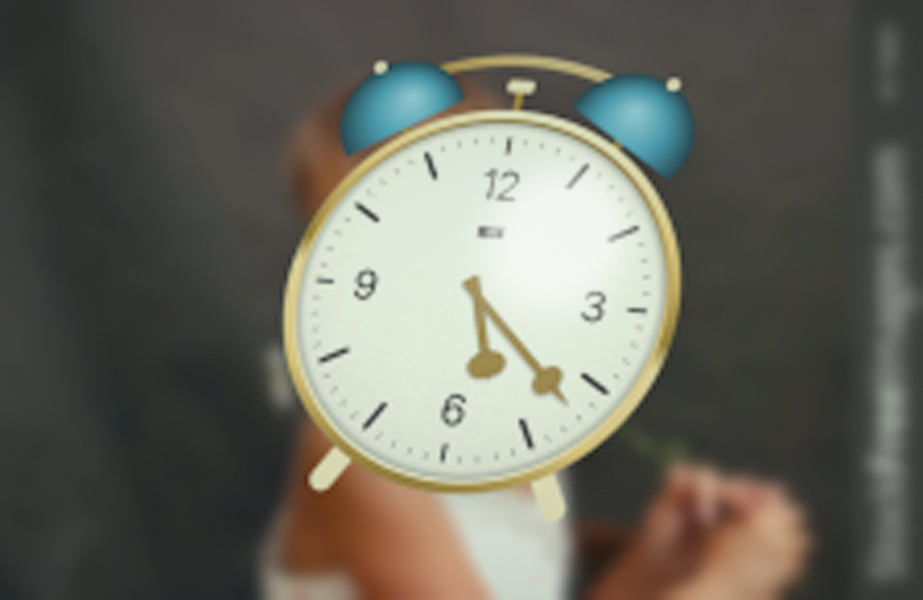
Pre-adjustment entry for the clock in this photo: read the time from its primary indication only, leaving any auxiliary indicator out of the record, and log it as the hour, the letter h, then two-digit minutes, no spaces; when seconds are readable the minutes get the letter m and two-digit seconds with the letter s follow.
5h22
